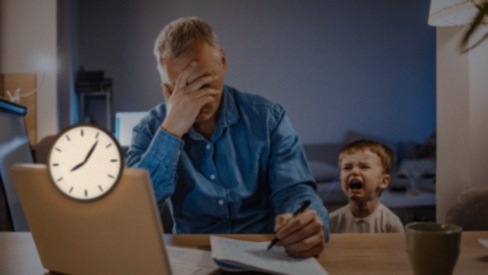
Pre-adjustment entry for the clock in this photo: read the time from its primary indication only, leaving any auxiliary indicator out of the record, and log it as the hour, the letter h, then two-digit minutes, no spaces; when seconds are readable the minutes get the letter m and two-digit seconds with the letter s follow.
8h06
